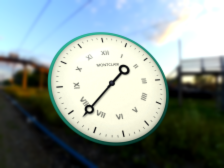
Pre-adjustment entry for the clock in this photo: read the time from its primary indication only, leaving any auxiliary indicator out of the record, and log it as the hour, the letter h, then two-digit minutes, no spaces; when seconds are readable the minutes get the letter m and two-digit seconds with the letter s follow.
1h38
